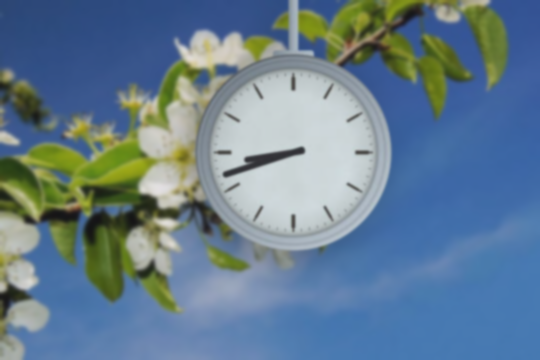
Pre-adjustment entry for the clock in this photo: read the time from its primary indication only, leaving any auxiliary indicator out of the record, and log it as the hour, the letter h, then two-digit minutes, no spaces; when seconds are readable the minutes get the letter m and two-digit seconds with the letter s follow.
8h42
